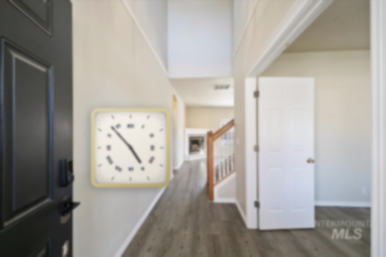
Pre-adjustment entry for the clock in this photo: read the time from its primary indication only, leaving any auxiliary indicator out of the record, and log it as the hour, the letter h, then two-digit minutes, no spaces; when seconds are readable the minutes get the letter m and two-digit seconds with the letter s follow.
4h53
